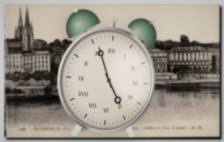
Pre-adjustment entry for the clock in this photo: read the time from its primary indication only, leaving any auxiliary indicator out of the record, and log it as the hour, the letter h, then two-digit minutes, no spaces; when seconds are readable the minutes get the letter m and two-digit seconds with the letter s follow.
4h56
